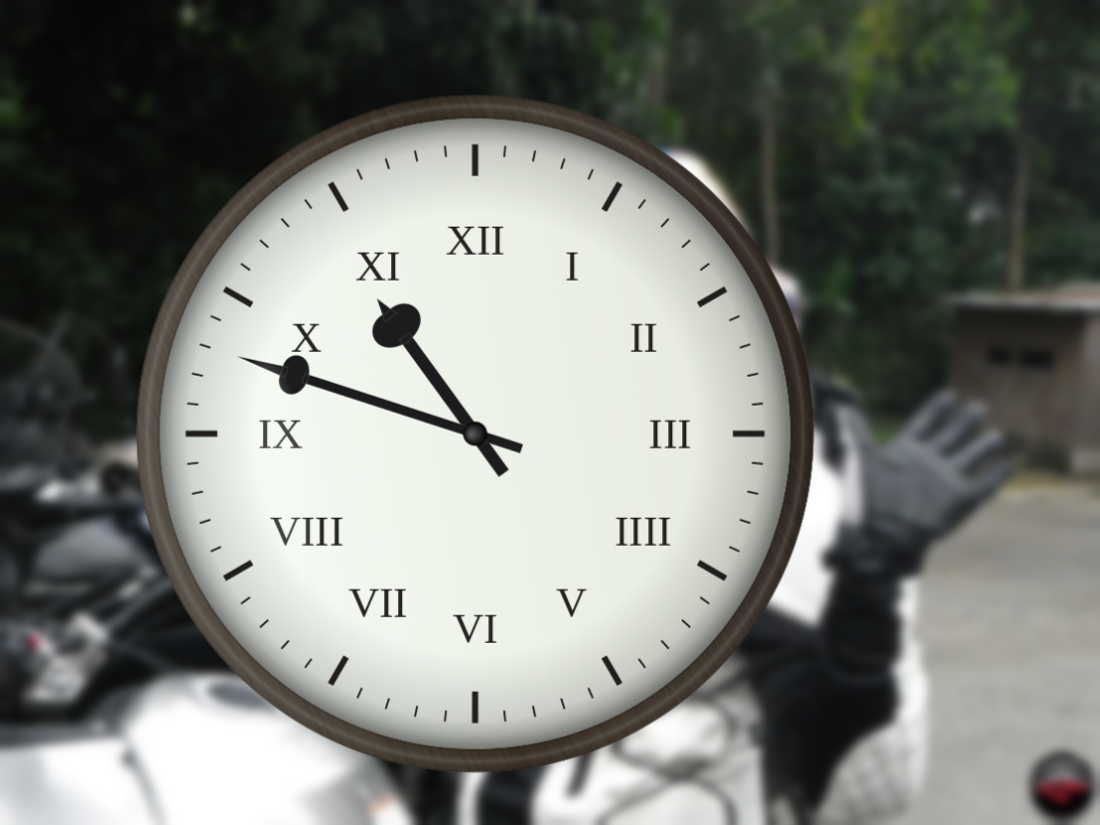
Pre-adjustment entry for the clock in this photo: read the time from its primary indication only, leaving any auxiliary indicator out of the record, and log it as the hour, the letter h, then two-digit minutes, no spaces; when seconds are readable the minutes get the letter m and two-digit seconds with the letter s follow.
10h48
